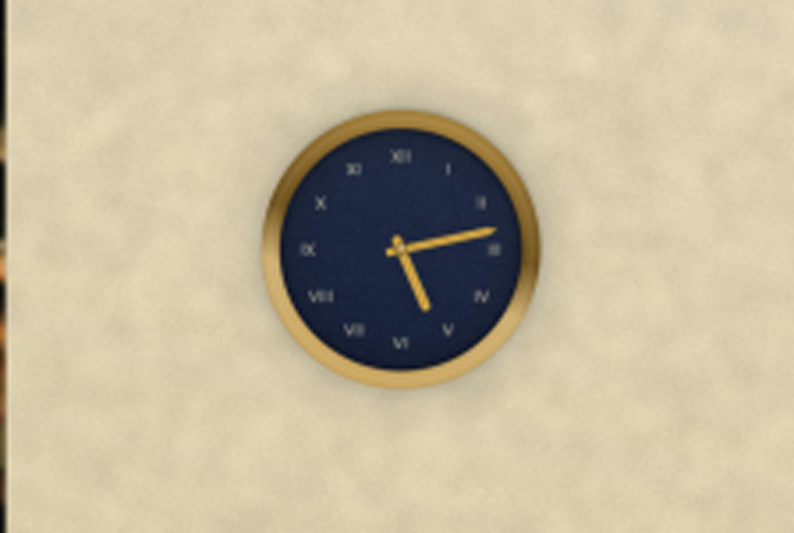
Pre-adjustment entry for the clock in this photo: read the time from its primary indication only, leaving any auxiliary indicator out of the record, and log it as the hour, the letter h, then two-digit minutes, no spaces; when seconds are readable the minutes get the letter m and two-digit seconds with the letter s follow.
5h13
